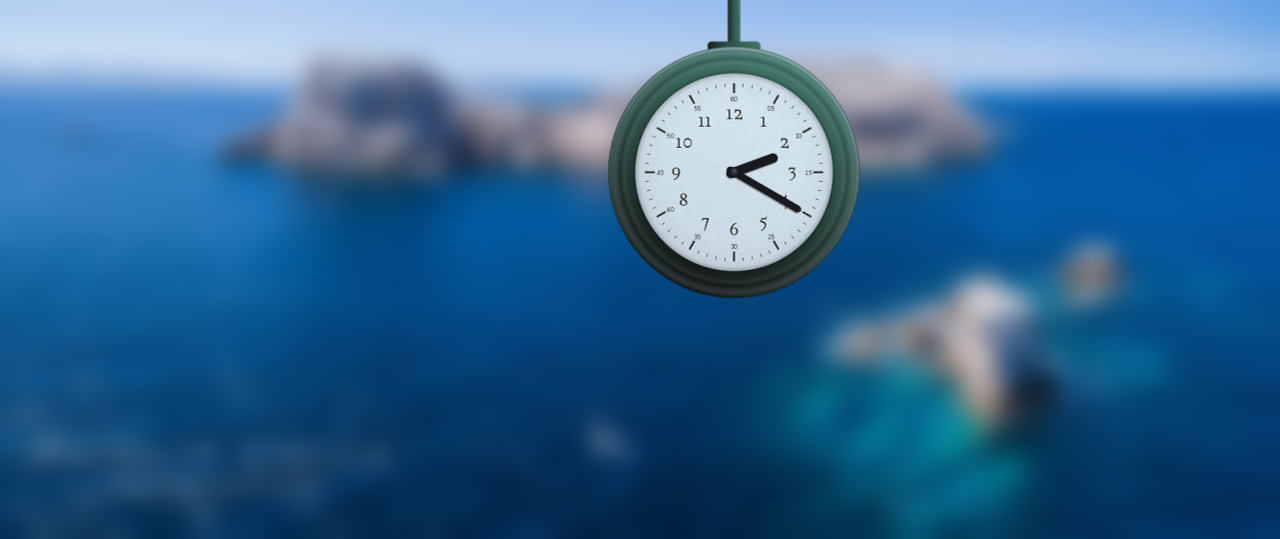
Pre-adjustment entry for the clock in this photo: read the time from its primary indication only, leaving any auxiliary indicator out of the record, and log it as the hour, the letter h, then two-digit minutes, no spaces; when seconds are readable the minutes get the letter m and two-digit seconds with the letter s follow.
2h20
